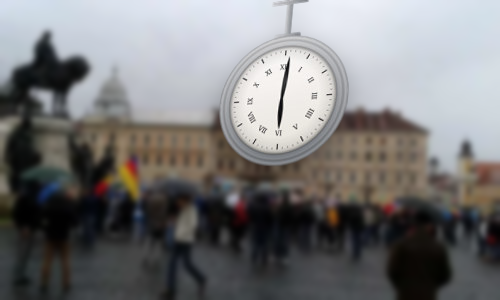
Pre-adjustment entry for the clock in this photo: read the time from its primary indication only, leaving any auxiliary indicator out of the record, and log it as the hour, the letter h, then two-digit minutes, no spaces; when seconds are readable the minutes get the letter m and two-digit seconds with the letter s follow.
6h01
